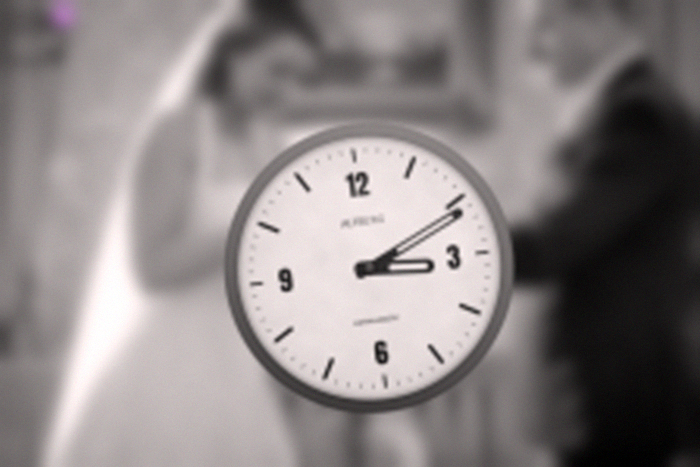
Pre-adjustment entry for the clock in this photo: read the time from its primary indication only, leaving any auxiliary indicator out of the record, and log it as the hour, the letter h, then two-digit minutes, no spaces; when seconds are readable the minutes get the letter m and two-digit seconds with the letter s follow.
3h11
